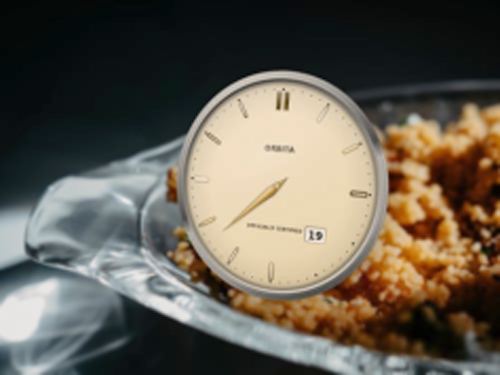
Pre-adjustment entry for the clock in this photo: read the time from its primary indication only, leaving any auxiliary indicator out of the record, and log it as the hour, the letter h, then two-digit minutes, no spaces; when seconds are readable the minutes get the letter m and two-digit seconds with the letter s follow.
7h38
